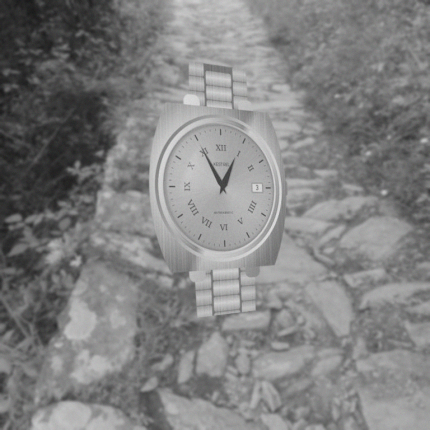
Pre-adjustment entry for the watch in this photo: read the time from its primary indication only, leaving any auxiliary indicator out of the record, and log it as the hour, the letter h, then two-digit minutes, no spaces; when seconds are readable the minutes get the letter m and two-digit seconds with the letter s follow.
12h55
